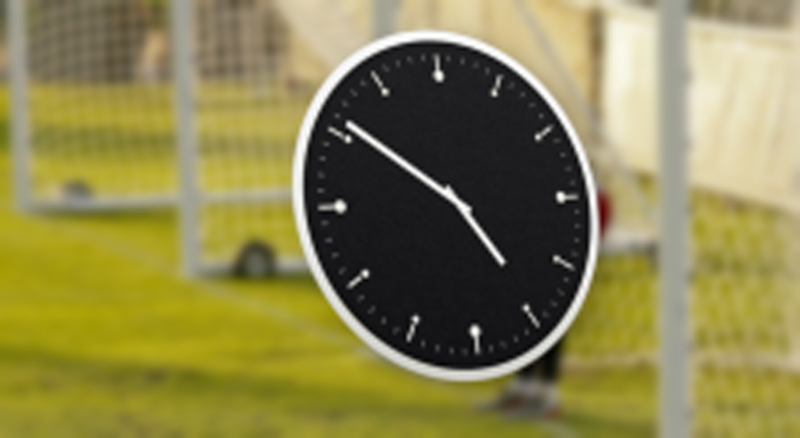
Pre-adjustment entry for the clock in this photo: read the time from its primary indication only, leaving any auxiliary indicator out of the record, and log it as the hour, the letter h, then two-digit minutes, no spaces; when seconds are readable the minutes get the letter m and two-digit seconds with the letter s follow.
4h51
